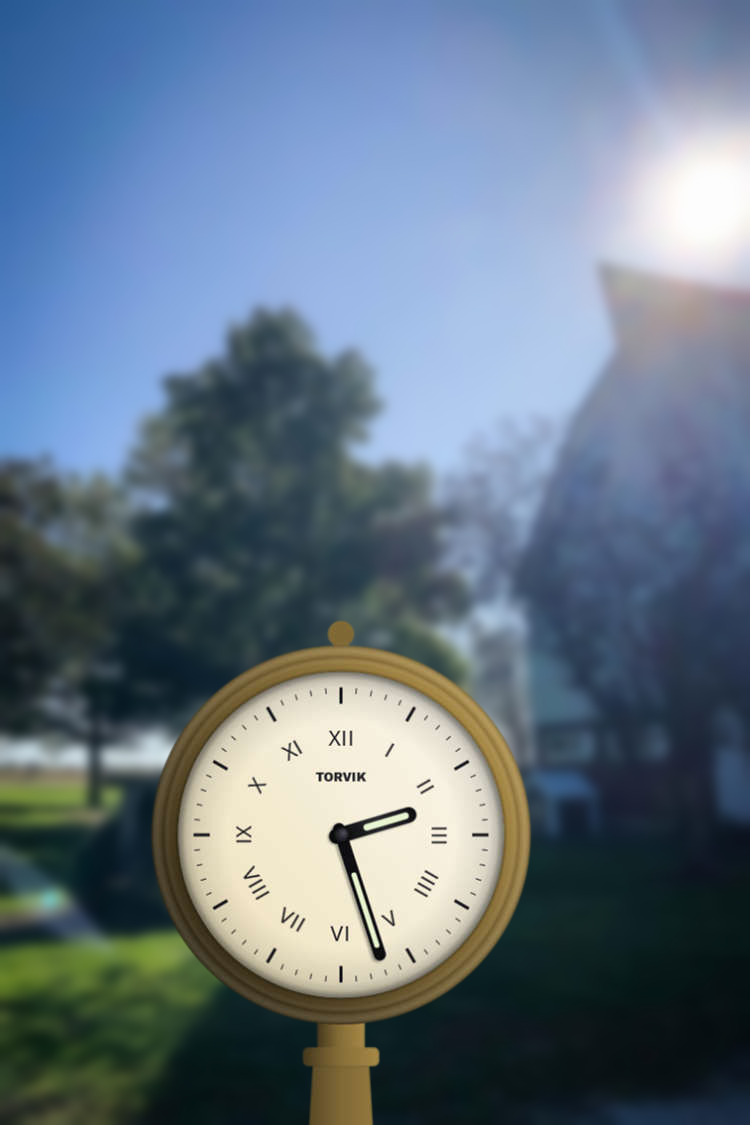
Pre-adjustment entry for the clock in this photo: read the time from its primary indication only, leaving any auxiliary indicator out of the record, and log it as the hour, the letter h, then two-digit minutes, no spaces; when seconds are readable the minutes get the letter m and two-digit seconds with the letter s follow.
2h27
